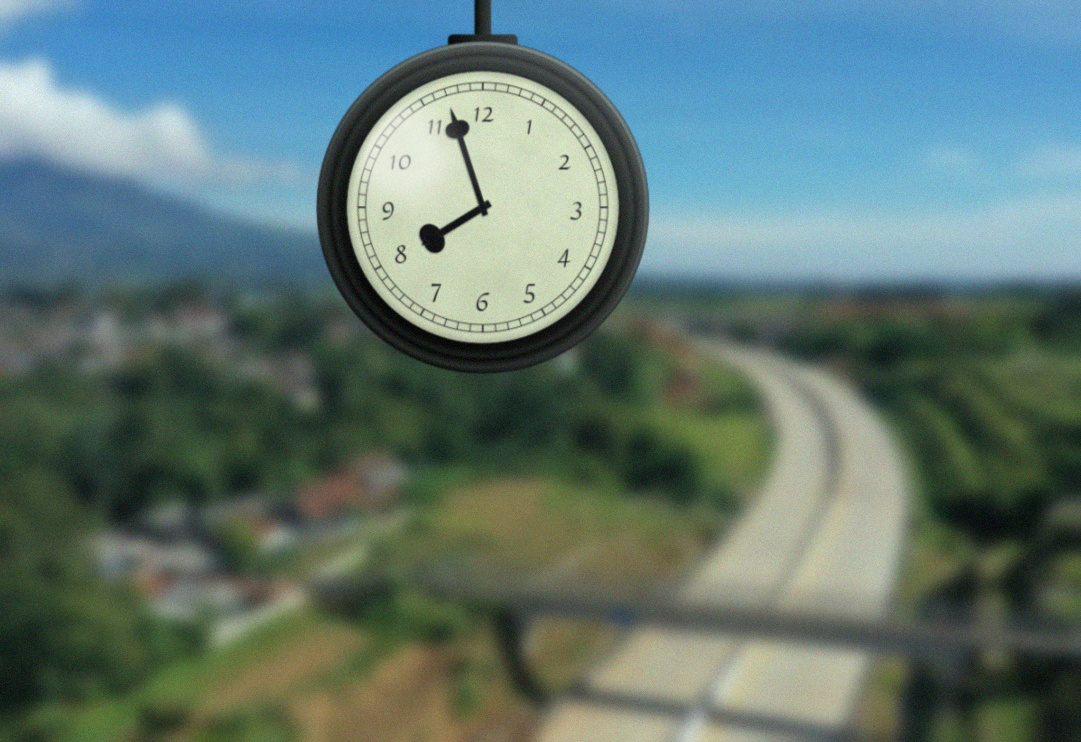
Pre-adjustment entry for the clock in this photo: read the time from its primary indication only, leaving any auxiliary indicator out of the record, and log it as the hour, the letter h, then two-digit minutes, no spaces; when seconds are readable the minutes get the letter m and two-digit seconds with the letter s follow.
7h57
